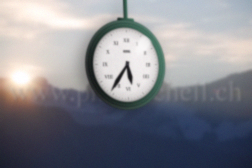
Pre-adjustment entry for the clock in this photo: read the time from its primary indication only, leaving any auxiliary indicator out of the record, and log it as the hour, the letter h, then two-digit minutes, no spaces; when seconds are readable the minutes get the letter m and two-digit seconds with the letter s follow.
5h36
